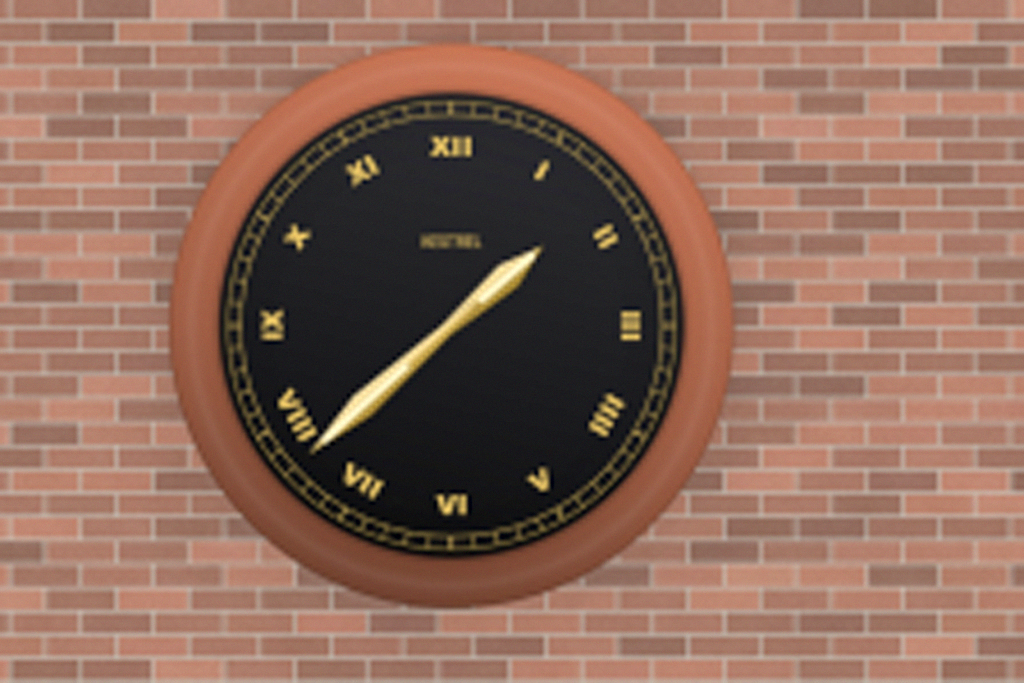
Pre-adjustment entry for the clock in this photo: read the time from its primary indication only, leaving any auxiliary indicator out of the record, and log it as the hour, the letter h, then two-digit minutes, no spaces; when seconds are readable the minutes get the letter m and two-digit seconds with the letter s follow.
1h38
